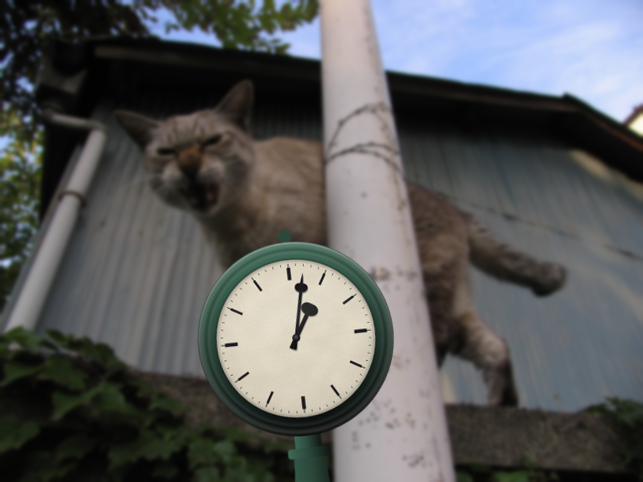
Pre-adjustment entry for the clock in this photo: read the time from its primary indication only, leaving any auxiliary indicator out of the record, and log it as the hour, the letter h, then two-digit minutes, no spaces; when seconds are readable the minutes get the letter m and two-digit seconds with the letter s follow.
1h02
